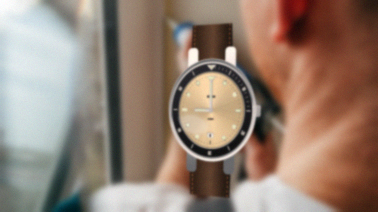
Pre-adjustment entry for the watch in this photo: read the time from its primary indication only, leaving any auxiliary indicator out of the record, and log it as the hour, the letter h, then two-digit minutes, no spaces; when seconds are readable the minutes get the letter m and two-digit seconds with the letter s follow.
9h00
